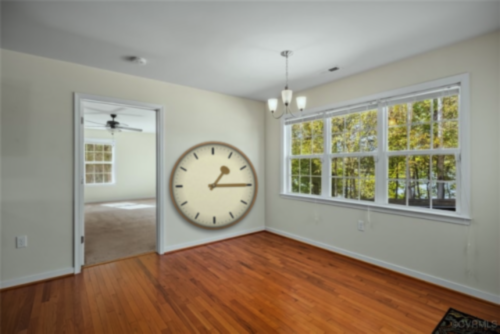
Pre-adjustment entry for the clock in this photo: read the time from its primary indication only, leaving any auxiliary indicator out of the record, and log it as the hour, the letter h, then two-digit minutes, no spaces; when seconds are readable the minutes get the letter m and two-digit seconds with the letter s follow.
1h15
